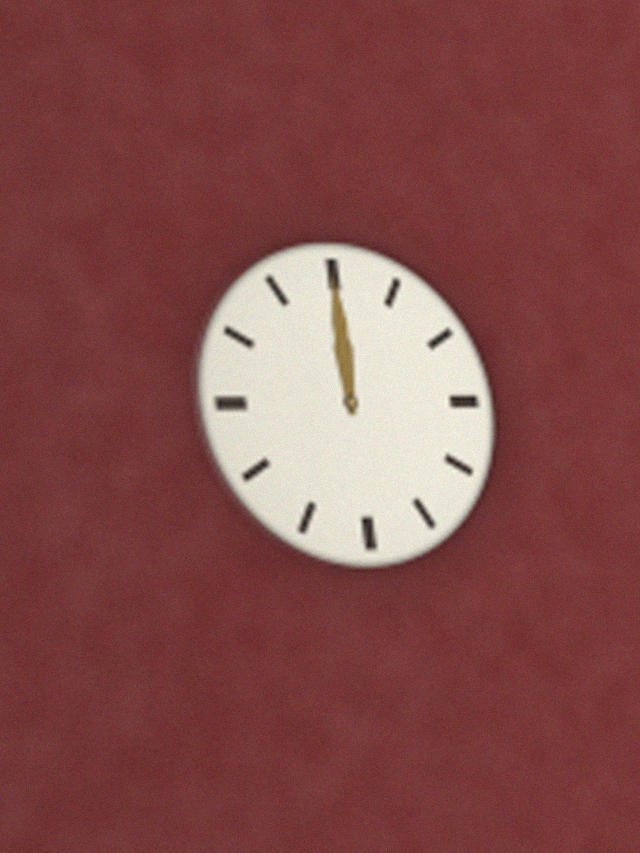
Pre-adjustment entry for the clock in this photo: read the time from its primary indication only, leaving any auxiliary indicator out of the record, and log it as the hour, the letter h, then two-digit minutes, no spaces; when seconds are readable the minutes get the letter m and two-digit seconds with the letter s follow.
12h00
